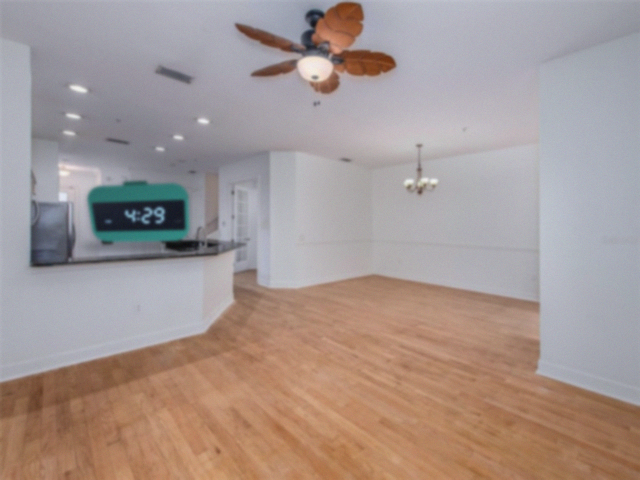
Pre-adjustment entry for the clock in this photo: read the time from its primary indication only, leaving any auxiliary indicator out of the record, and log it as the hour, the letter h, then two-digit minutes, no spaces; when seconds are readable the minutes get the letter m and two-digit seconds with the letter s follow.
4h29
